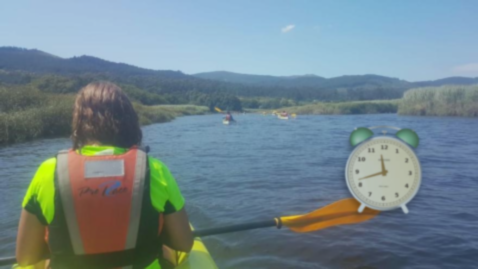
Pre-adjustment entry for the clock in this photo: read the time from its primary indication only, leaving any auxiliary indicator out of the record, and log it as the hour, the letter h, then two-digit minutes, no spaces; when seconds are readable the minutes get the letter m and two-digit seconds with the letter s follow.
11h42
